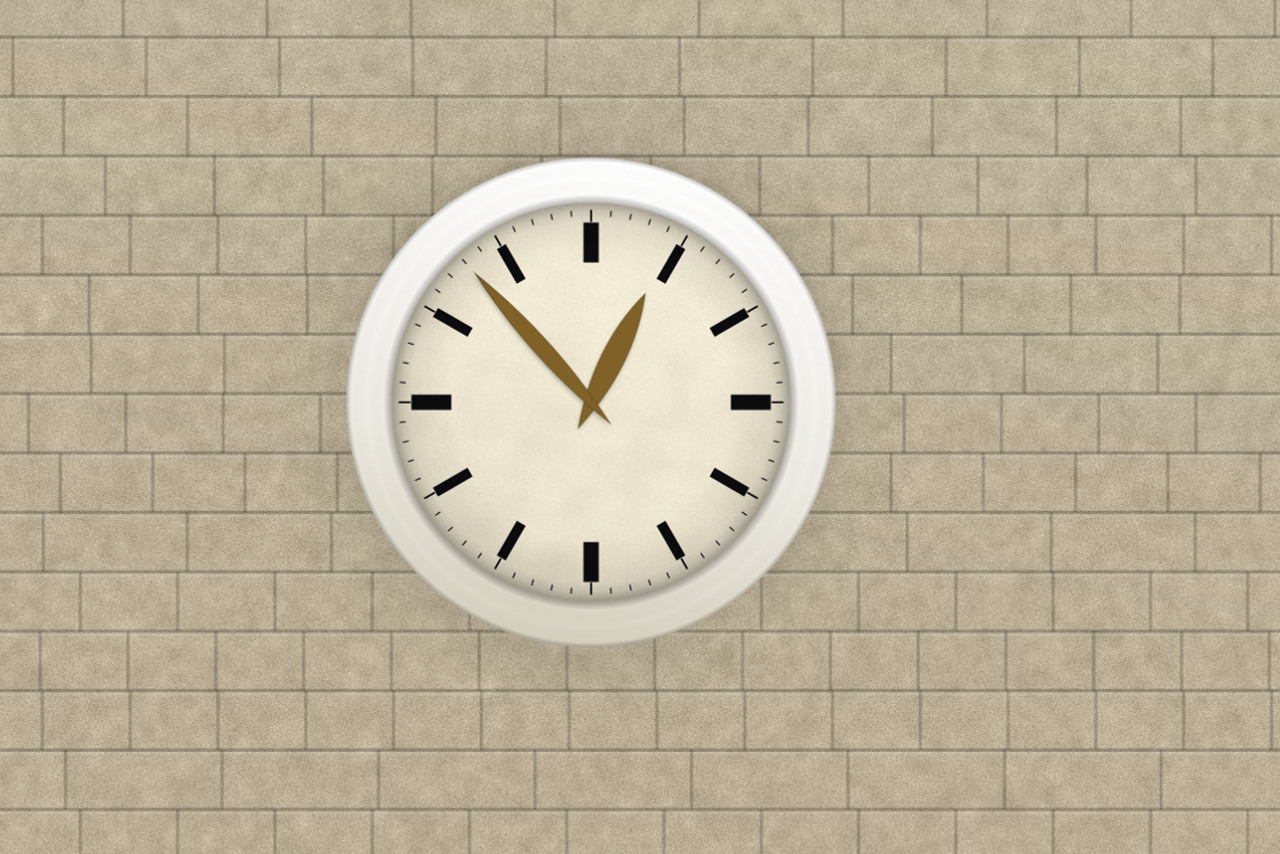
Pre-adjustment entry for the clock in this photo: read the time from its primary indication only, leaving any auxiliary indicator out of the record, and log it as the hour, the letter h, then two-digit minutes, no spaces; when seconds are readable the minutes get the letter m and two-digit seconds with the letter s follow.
12h53
